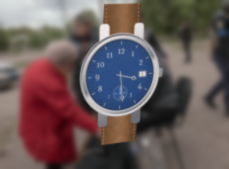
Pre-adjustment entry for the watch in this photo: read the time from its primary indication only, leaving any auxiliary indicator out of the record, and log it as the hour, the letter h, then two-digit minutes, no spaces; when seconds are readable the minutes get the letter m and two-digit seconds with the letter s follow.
3h29
